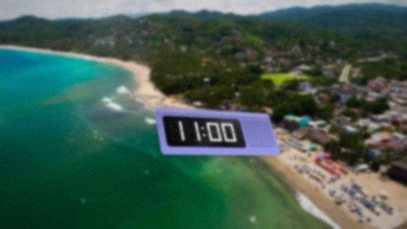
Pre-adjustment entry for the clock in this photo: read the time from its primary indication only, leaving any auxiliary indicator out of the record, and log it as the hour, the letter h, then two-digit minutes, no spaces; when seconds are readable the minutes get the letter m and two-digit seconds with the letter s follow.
11h00
